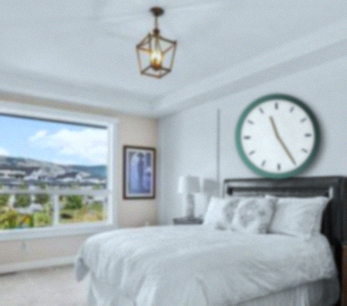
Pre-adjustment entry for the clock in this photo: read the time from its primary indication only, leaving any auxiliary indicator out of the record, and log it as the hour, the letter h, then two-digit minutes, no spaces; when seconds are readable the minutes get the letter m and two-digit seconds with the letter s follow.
11h25
